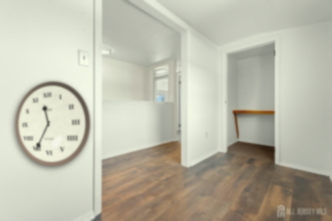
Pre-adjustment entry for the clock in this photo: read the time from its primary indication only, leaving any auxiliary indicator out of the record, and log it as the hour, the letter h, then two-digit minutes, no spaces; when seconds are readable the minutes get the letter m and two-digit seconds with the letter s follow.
11h35
